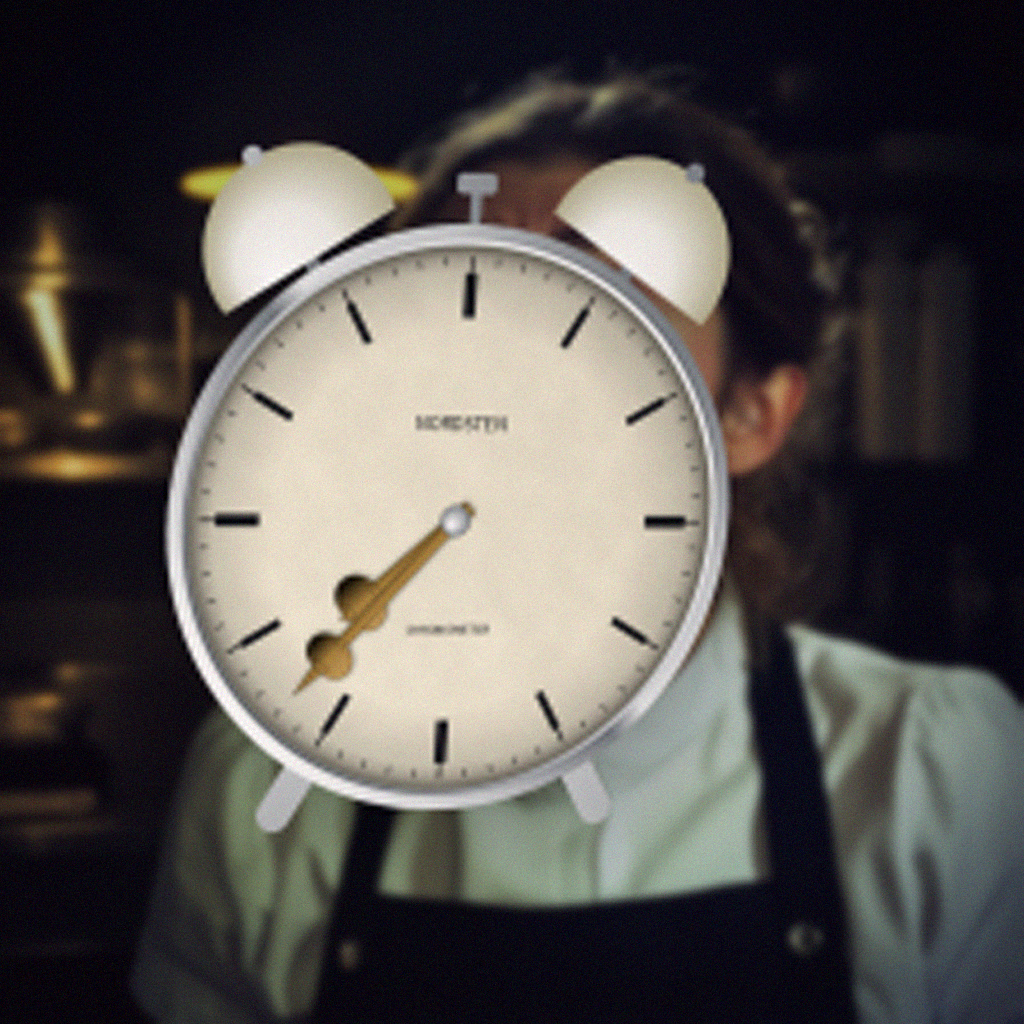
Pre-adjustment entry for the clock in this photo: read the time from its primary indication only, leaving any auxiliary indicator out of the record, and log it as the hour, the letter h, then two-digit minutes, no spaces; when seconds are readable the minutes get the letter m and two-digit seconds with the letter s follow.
7h37
